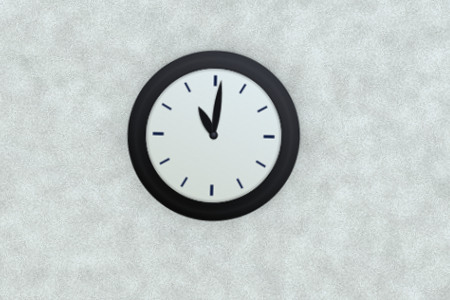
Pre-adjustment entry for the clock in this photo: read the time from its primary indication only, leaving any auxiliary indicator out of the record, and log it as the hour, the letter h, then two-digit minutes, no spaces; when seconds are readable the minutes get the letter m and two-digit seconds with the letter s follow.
11h01
